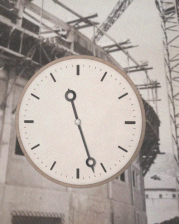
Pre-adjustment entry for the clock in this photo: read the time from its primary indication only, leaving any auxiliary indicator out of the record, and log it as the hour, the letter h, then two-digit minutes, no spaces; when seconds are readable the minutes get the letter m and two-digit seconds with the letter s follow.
11h27
